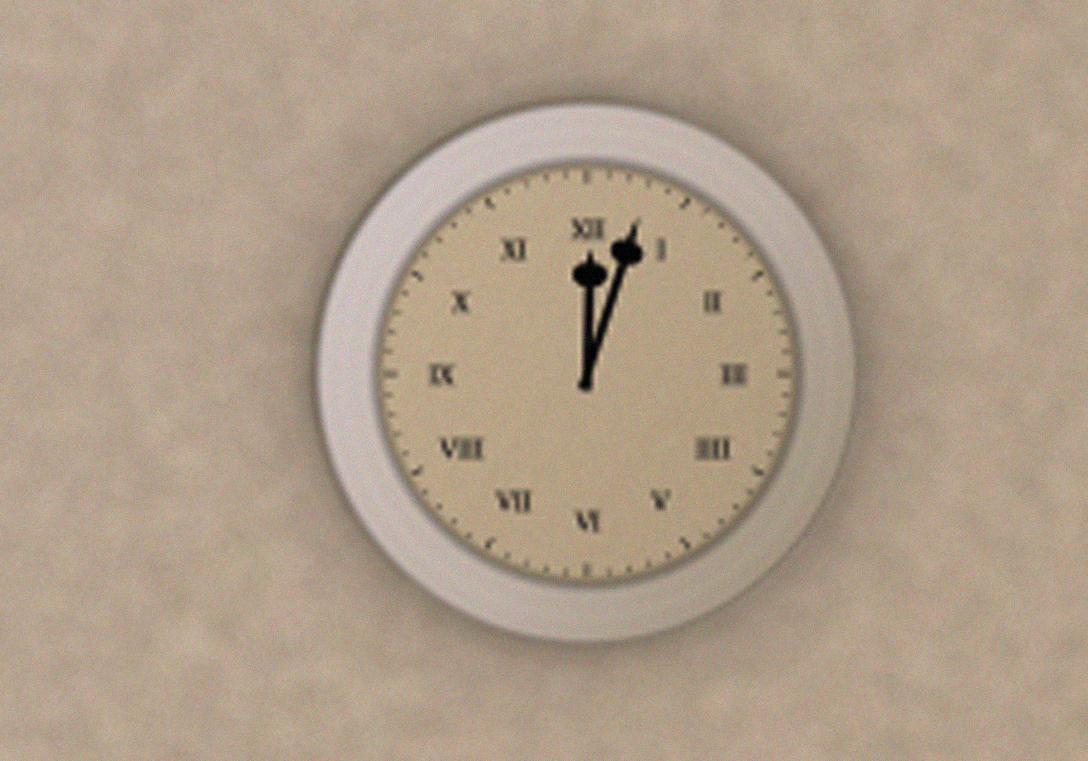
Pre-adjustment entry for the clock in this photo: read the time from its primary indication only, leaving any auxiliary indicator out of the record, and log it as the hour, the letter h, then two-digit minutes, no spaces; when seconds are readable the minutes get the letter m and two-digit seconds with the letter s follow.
12h03
